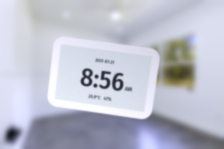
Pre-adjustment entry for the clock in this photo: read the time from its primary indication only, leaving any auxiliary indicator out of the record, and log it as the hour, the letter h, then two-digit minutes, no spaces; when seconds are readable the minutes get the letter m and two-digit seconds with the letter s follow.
8h56
